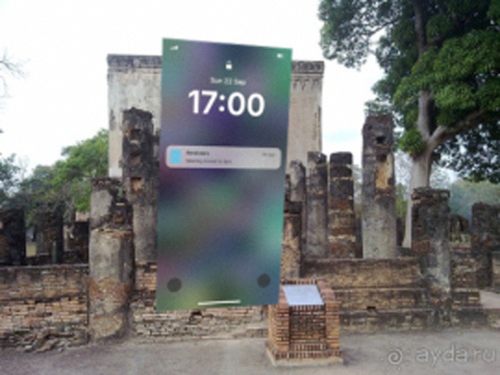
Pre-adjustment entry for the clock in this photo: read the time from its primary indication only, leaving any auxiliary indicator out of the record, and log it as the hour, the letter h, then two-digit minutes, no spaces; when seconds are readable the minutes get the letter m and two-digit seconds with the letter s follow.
17h00
